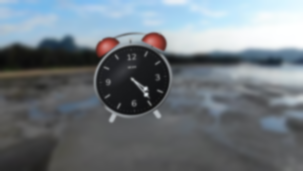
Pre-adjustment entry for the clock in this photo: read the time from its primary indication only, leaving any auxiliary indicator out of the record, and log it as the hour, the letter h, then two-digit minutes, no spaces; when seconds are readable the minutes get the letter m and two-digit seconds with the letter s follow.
4h24
